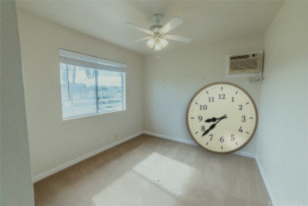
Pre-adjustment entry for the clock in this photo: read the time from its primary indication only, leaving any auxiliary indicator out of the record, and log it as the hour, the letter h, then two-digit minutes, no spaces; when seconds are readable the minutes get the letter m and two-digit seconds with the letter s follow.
8h38
